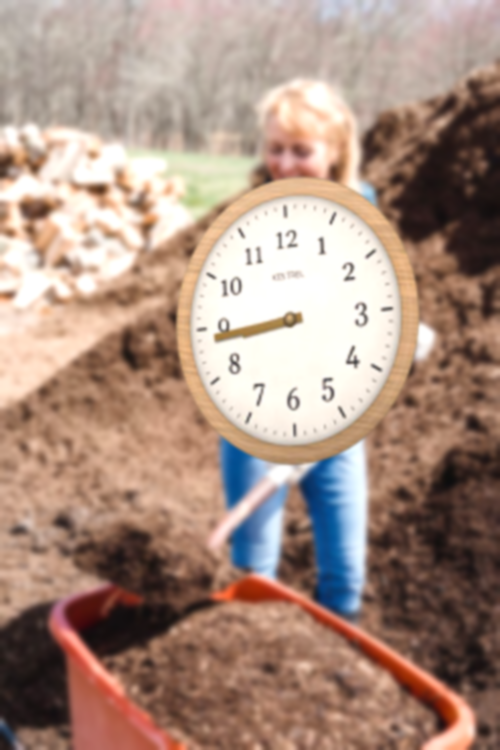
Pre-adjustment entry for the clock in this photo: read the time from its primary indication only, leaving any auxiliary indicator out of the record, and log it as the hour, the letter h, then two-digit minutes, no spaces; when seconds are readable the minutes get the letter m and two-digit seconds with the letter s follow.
8h44
